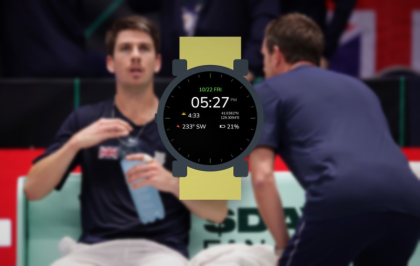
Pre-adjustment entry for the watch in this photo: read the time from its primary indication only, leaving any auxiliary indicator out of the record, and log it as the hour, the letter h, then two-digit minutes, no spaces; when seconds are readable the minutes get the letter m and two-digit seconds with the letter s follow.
5h27
